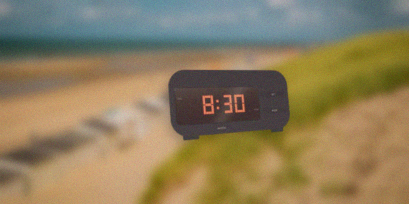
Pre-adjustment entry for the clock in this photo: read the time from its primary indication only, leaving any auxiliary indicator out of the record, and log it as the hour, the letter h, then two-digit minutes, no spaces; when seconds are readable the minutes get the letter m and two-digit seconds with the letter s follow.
8h30
